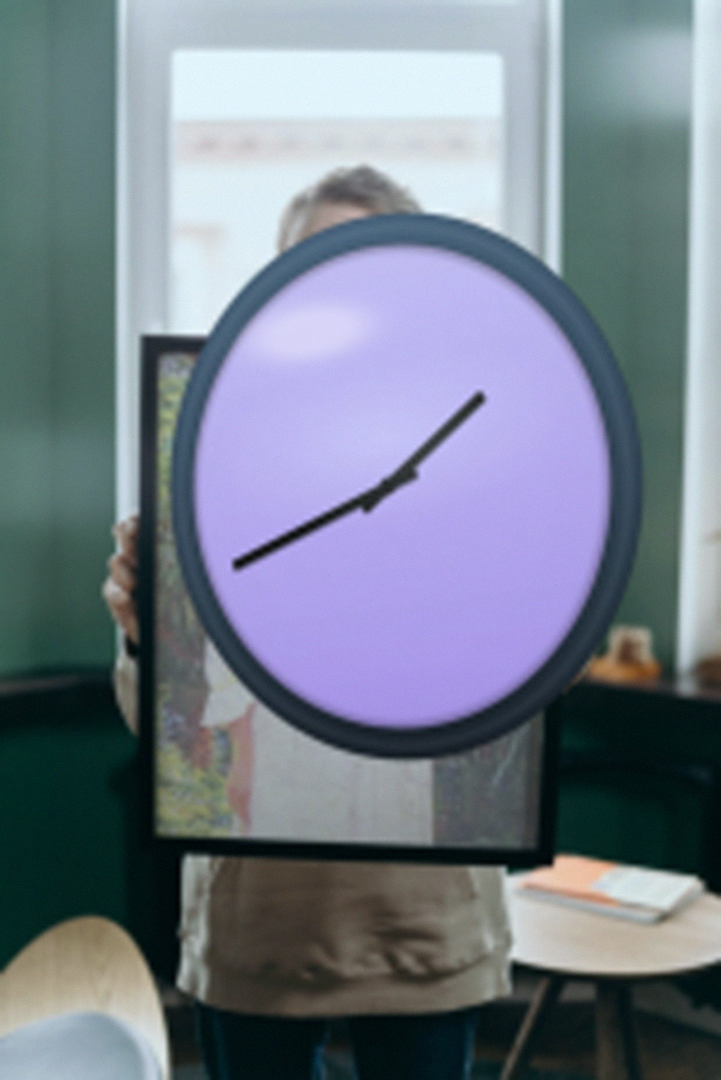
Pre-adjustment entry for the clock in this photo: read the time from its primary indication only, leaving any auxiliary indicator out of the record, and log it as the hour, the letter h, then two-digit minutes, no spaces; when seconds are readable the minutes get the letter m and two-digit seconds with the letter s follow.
1h41
